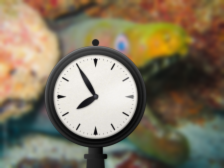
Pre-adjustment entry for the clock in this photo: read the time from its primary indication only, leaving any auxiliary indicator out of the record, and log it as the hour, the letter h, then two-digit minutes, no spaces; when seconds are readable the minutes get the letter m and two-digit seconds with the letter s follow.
7h55
